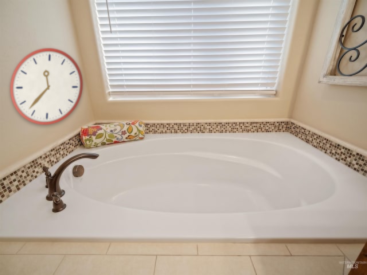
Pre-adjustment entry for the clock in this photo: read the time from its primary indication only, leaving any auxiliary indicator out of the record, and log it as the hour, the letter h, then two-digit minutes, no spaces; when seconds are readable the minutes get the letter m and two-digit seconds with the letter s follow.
11h37
